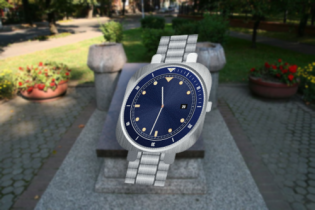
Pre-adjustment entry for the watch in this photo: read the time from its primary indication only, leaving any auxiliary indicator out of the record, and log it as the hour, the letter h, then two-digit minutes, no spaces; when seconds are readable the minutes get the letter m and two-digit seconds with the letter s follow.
11h32
